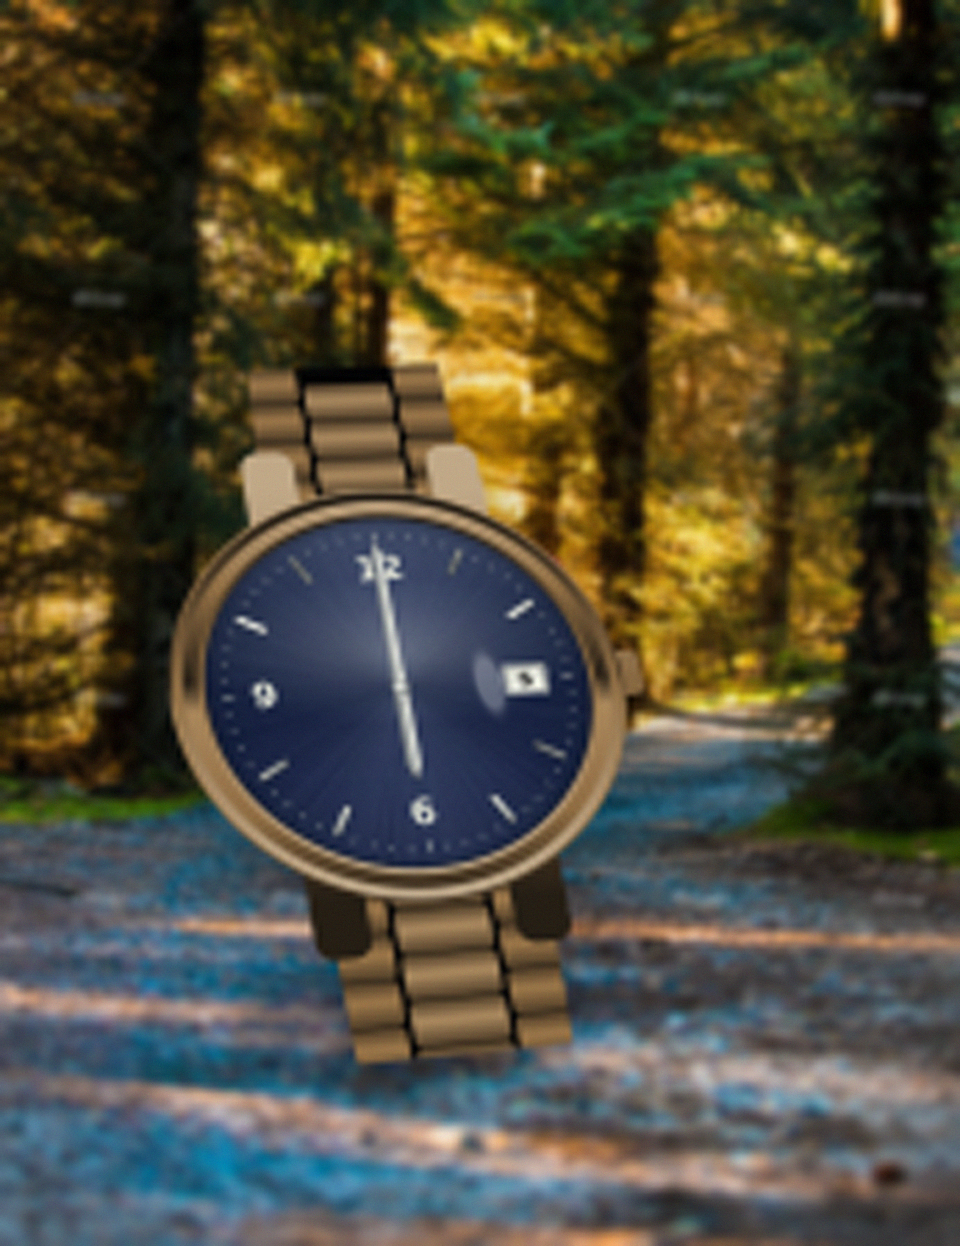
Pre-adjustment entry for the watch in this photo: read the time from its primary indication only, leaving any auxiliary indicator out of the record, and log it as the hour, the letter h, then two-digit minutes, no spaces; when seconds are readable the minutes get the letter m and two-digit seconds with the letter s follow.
6h00
